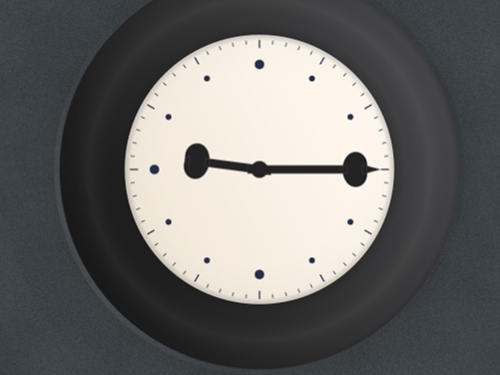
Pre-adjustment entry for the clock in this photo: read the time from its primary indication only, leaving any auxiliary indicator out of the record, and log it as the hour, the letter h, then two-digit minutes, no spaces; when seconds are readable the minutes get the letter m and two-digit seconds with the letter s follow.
9h15
